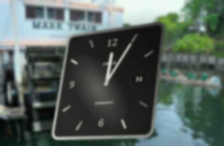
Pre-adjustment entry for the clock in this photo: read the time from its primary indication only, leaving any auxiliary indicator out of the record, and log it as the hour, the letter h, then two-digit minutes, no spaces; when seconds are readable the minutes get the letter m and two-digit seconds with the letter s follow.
12h05
